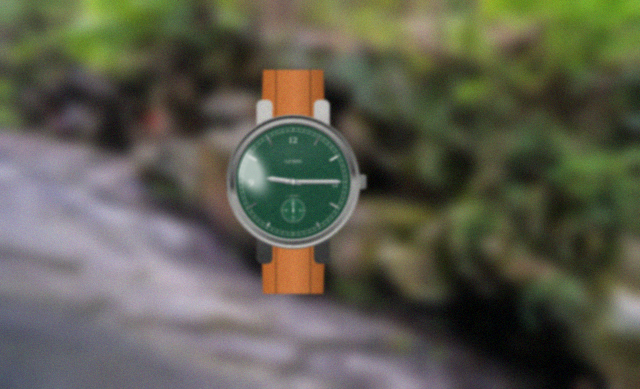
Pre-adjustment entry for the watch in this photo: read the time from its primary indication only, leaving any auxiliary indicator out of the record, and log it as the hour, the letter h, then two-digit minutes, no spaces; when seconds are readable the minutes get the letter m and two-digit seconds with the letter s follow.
9h15
